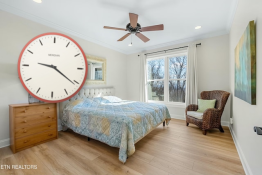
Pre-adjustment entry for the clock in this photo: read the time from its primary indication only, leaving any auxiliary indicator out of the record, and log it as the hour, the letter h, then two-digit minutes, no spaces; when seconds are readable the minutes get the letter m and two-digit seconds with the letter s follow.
9h21
